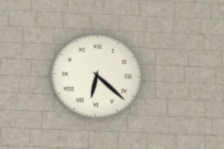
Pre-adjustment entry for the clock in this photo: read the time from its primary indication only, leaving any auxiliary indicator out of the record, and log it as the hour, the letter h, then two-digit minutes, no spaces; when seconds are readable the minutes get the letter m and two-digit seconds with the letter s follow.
6h22
